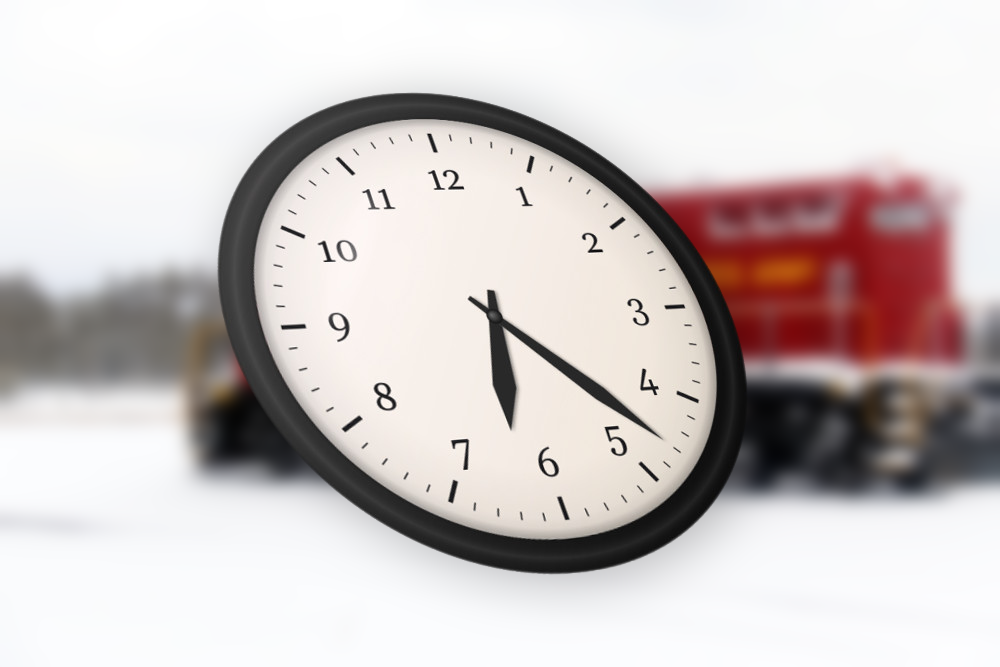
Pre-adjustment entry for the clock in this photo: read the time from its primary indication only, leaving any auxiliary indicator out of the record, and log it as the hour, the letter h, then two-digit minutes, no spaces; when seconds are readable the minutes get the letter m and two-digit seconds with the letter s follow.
6h23
